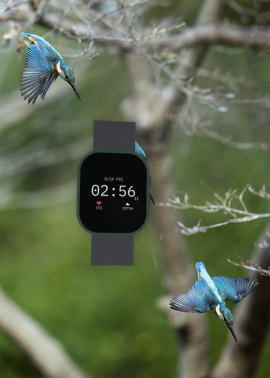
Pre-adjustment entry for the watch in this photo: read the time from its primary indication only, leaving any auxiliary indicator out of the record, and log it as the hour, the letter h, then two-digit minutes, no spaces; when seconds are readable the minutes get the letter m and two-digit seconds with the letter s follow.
2h56
